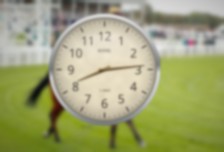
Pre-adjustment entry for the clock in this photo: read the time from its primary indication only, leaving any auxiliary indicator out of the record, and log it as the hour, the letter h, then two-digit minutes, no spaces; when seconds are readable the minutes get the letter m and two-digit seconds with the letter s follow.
8h14
